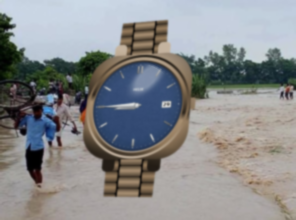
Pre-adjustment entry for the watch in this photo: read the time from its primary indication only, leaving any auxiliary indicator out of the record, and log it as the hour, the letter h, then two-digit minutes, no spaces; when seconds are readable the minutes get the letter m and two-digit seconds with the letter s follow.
8h45
